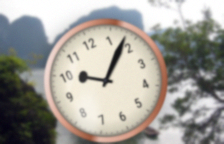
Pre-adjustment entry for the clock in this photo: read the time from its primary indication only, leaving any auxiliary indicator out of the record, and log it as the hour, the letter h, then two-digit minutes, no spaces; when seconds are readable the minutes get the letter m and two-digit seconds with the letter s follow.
10h08
